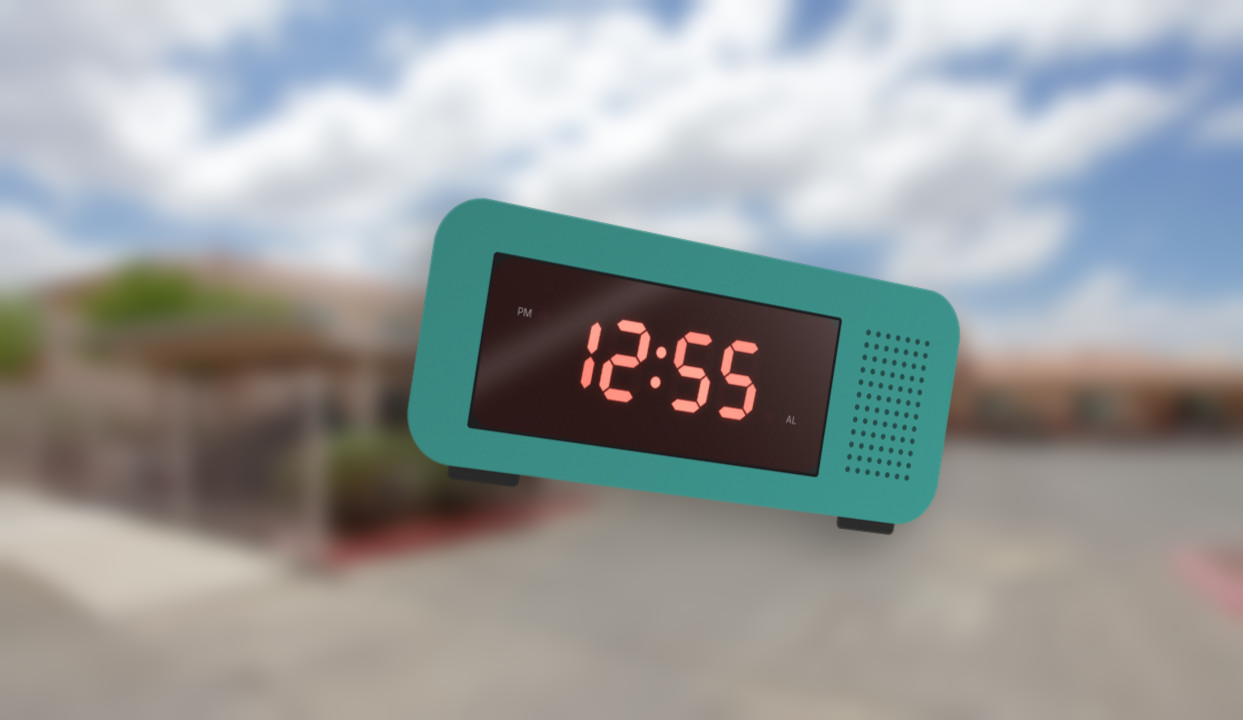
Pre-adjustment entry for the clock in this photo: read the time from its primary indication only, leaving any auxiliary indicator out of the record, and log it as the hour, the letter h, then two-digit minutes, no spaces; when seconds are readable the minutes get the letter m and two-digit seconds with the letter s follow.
12h55
